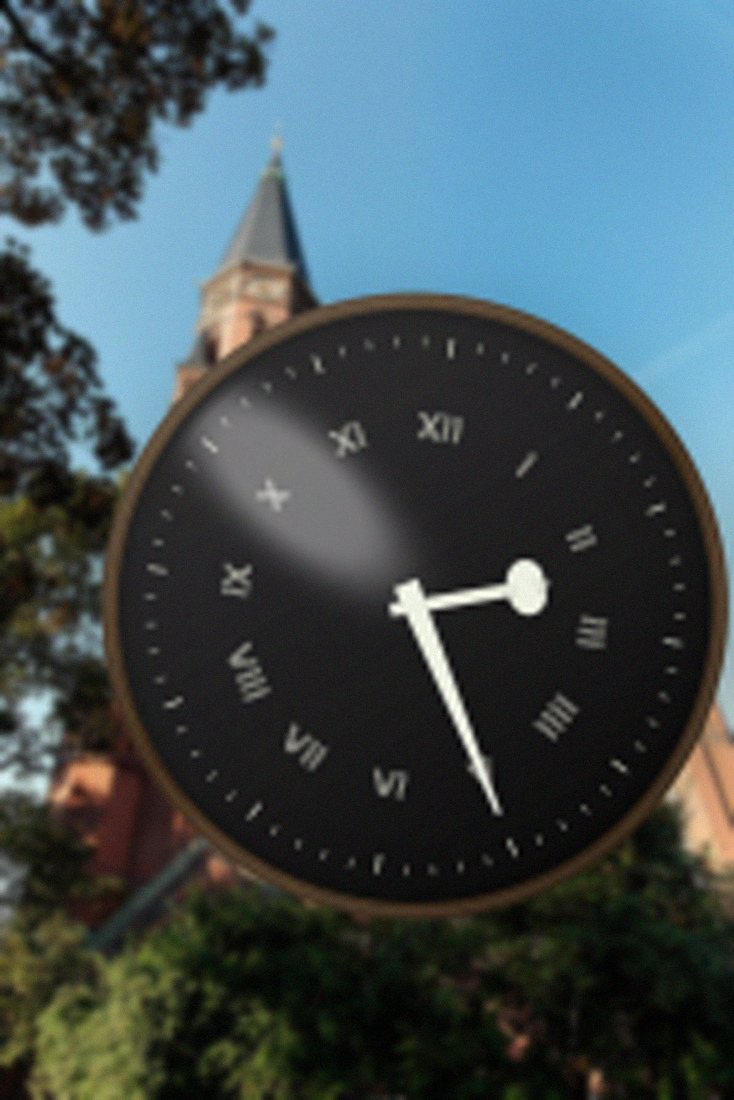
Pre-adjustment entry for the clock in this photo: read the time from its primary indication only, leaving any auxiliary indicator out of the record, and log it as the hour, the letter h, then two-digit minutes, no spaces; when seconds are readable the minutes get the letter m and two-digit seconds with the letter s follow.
2h25
